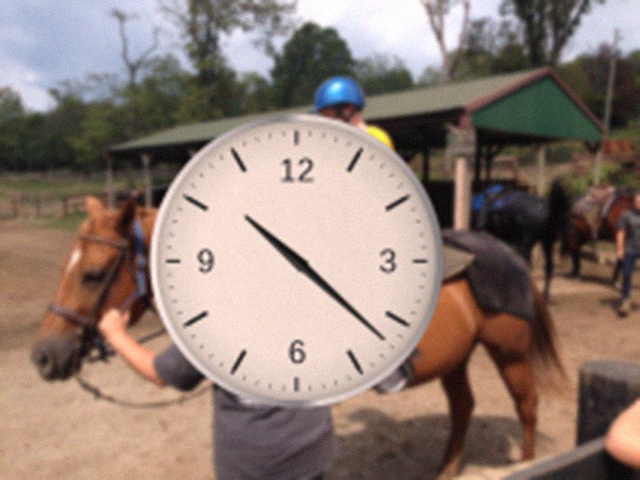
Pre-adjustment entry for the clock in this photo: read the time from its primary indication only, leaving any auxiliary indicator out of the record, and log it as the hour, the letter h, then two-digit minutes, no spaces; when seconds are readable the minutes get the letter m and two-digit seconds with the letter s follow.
10h22
